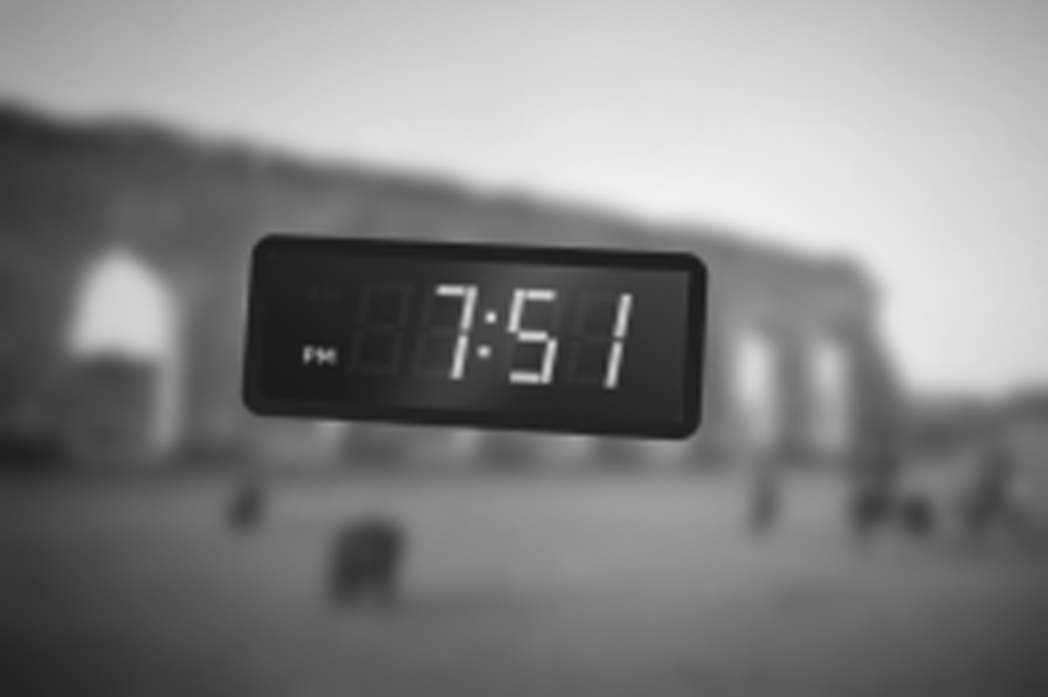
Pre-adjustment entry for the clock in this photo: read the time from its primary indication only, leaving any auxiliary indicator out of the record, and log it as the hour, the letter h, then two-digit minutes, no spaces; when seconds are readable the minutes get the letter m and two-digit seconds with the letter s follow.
7h51
